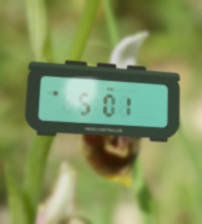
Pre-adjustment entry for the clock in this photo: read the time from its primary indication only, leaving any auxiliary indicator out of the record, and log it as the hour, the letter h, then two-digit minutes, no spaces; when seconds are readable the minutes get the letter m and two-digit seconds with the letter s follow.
5h01
